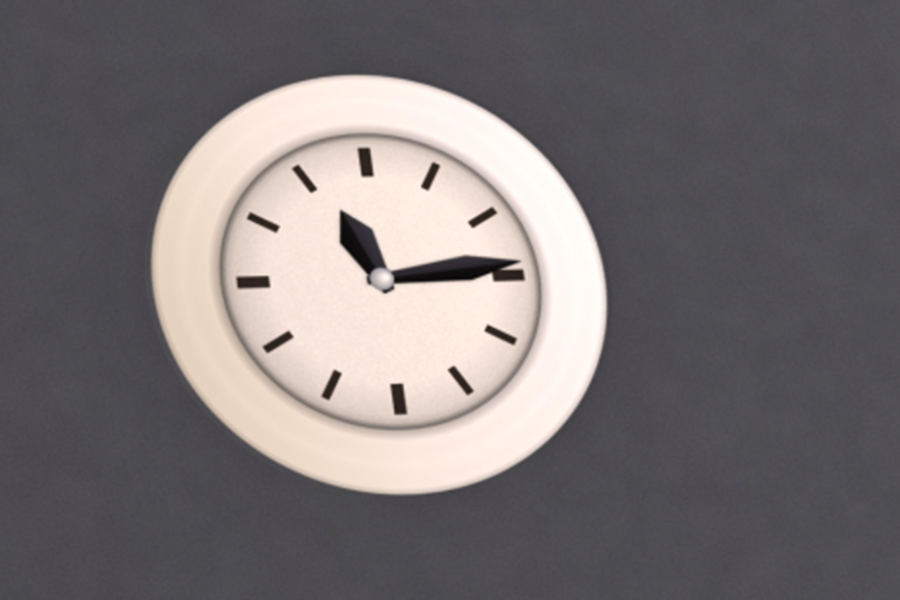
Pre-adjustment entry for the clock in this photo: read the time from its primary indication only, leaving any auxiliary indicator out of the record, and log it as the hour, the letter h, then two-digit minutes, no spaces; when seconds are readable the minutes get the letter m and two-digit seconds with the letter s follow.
11h14
